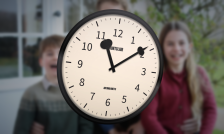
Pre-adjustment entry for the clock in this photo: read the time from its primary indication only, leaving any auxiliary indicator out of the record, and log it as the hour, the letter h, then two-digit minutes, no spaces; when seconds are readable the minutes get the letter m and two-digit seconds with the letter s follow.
11h09
